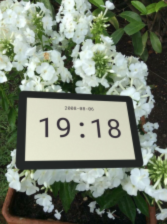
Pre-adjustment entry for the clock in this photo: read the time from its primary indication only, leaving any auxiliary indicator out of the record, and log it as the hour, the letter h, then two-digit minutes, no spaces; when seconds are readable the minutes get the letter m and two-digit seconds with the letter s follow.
19h18
